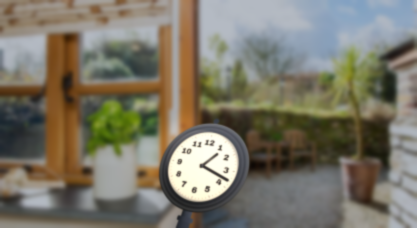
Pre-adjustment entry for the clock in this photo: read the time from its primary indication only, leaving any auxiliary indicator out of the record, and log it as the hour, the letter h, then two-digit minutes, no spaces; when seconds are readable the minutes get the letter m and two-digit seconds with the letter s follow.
1h18
